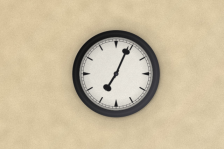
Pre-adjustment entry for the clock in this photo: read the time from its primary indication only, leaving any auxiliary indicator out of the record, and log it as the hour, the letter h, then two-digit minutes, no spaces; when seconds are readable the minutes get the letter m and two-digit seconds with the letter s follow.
7h04
